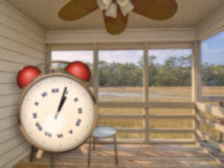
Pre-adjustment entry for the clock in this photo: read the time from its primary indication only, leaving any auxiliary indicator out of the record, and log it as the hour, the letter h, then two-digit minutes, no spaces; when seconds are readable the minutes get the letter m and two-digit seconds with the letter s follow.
1h04
